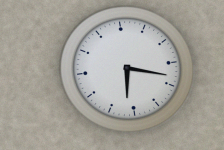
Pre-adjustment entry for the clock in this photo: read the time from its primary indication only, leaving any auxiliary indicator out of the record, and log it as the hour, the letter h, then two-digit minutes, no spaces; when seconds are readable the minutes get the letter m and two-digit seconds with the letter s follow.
6h18
